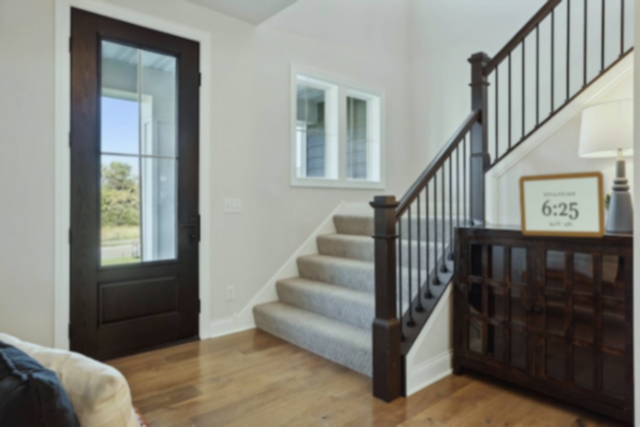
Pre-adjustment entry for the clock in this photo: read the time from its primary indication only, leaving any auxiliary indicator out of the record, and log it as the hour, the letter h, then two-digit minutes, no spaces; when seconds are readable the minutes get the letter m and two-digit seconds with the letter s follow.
6h25
